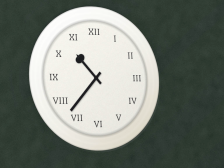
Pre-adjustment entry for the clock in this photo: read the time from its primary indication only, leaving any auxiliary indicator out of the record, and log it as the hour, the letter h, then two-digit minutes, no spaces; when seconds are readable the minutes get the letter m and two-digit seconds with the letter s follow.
10h37
